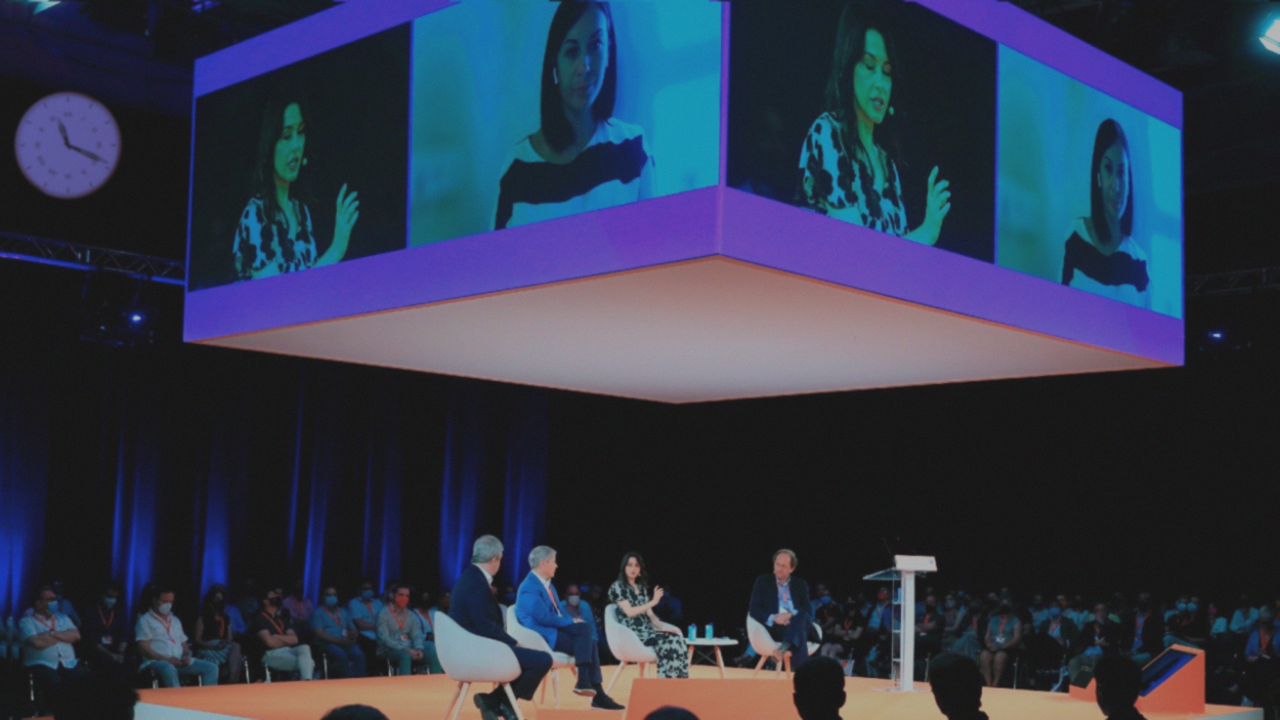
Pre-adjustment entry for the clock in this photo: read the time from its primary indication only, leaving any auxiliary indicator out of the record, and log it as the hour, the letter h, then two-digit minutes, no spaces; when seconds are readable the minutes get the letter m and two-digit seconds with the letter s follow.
11h19
